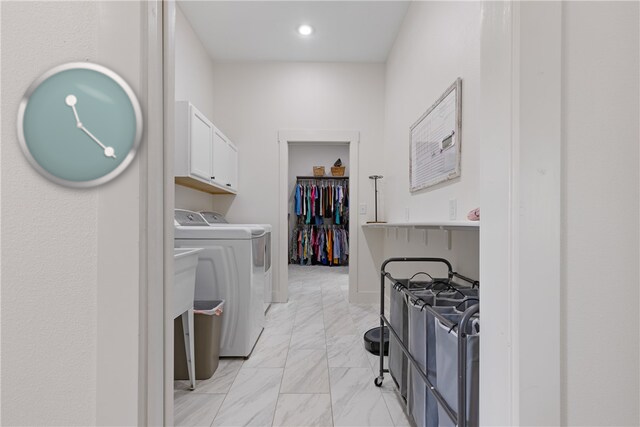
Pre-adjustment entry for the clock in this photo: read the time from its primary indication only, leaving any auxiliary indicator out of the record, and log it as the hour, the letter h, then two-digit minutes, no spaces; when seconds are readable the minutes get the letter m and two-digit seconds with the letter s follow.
11h22
